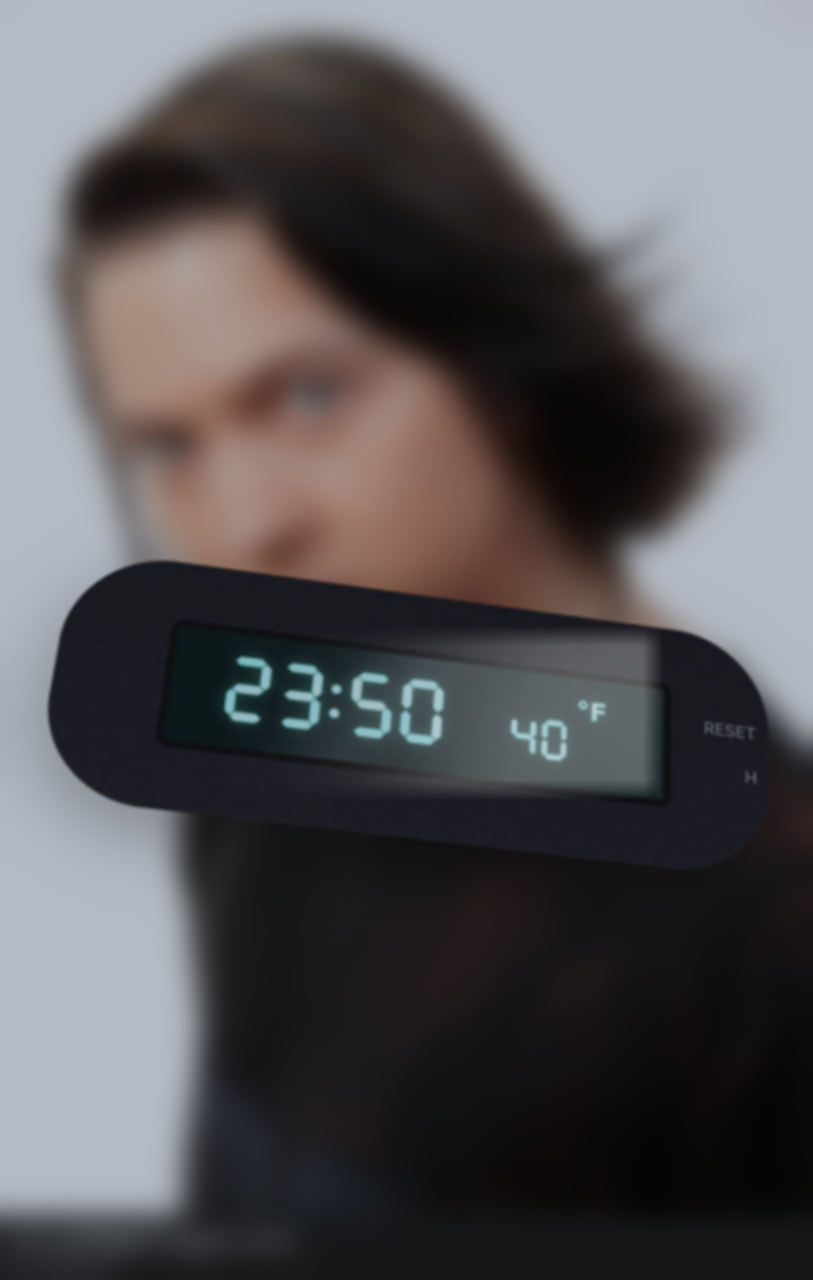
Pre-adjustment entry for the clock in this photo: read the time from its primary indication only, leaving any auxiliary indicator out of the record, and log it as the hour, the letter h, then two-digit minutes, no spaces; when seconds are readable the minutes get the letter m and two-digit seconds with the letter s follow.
23h50
